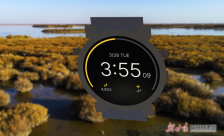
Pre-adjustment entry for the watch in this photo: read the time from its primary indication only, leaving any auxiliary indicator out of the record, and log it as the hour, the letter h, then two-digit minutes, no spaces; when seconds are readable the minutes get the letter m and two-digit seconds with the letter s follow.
3h55
